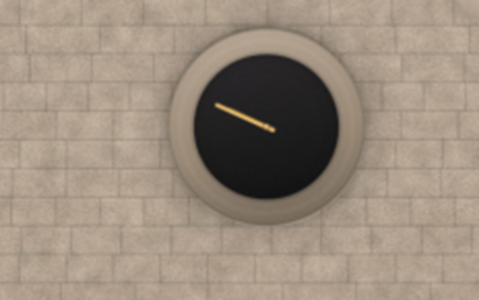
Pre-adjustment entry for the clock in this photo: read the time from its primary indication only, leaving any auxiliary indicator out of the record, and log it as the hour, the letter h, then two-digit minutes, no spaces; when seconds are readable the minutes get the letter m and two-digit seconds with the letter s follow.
9h49
